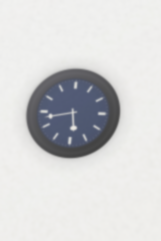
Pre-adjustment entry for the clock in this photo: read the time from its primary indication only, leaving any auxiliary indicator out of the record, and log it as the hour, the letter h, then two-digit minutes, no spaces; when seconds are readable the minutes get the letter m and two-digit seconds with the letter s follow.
5h43
